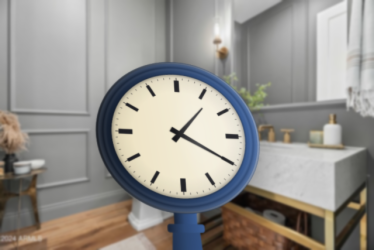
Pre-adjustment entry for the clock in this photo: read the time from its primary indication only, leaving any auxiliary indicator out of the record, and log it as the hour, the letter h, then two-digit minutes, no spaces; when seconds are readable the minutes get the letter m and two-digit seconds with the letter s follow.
1h20
